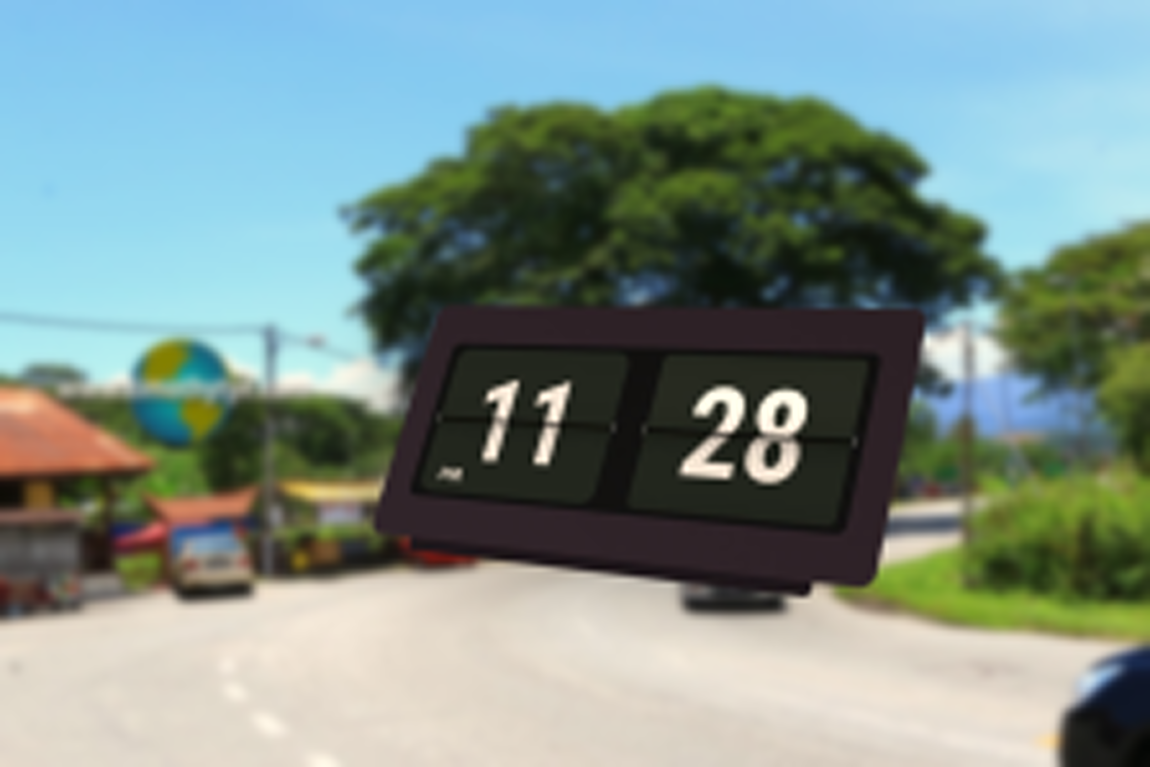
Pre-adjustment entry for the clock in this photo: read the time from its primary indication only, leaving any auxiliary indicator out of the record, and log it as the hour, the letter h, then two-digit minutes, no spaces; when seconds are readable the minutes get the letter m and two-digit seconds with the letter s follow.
11h28
